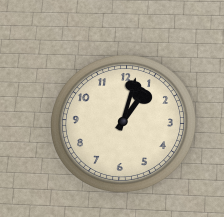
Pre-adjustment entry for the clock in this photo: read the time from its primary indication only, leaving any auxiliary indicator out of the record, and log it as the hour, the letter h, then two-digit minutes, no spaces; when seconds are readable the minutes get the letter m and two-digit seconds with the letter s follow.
1h02
